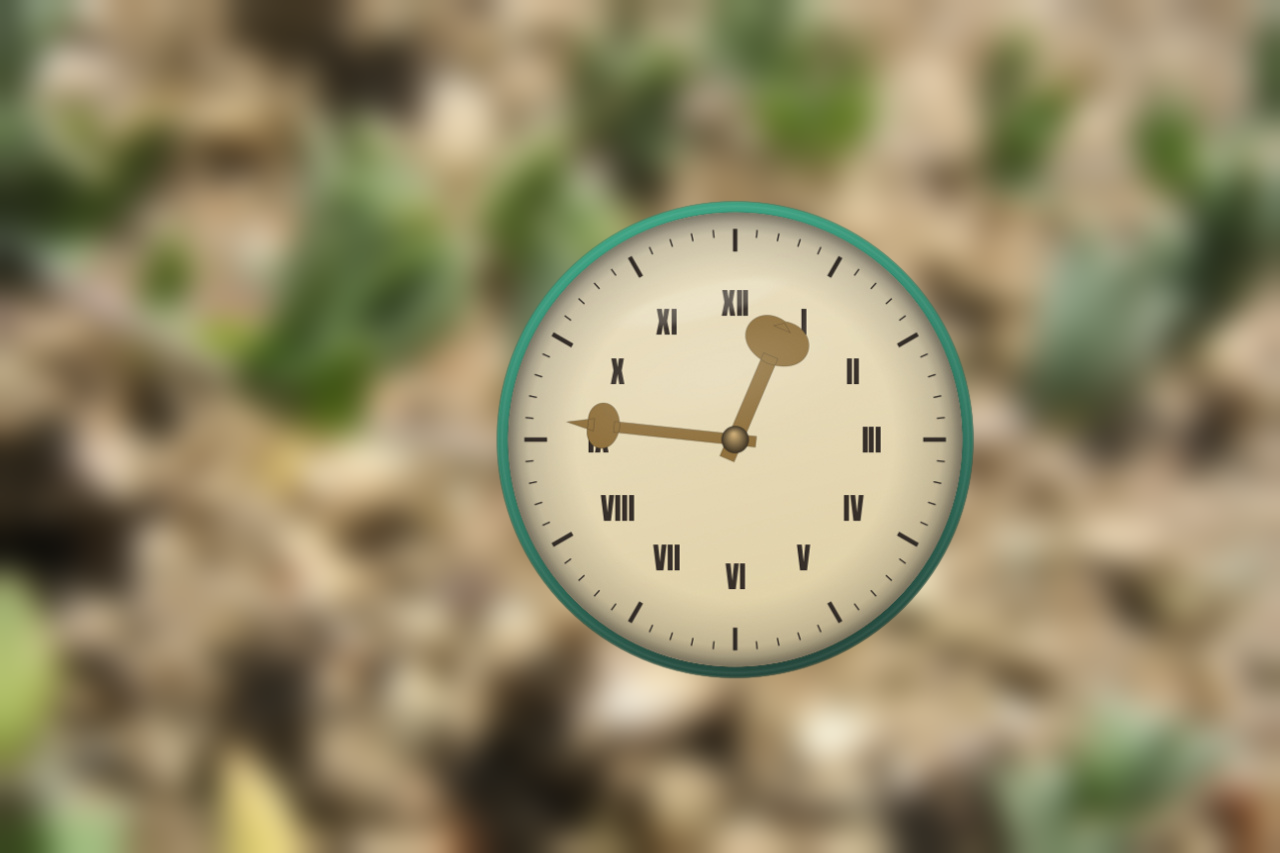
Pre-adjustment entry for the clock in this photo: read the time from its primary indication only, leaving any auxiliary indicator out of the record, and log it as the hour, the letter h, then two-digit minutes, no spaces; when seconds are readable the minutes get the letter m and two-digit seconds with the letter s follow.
12h46
